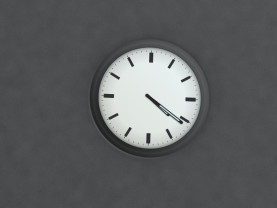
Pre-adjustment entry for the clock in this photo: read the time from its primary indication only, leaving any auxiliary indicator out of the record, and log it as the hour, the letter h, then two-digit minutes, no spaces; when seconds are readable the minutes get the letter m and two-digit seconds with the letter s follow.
4h21
